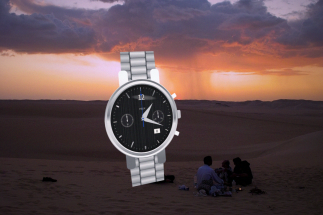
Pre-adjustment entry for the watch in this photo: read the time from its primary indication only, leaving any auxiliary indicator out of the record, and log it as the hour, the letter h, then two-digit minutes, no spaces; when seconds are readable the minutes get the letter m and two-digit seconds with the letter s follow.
1h19
